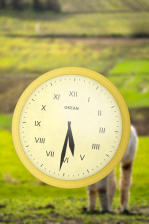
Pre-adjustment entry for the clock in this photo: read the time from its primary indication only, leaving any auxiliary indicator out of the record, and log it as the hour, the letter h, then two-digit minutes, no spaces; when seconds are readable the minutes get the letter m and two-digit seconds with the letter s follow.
5h31
